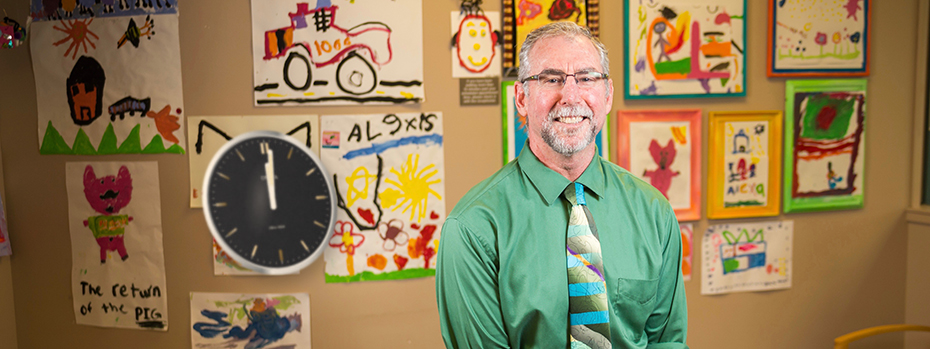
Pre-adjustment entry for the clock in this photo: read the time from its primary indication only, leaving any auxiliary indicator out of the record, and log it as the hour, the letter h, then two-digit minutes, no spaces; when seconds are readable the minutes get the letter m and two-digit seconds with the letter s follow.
12h01
